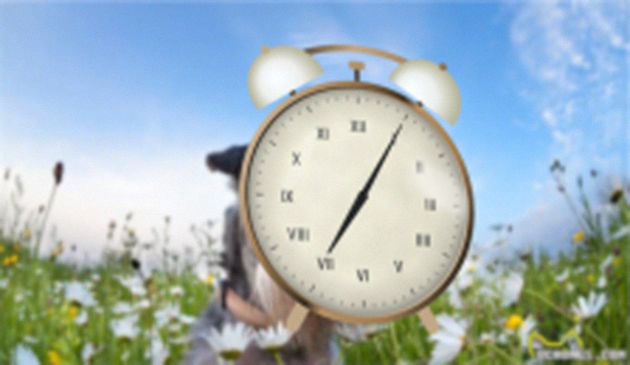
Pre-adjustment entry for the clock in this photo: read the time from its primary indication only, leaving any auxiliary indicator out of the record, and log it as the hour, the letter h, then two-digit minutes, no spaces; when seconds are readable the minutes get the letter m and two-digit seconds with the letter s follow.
7h05
